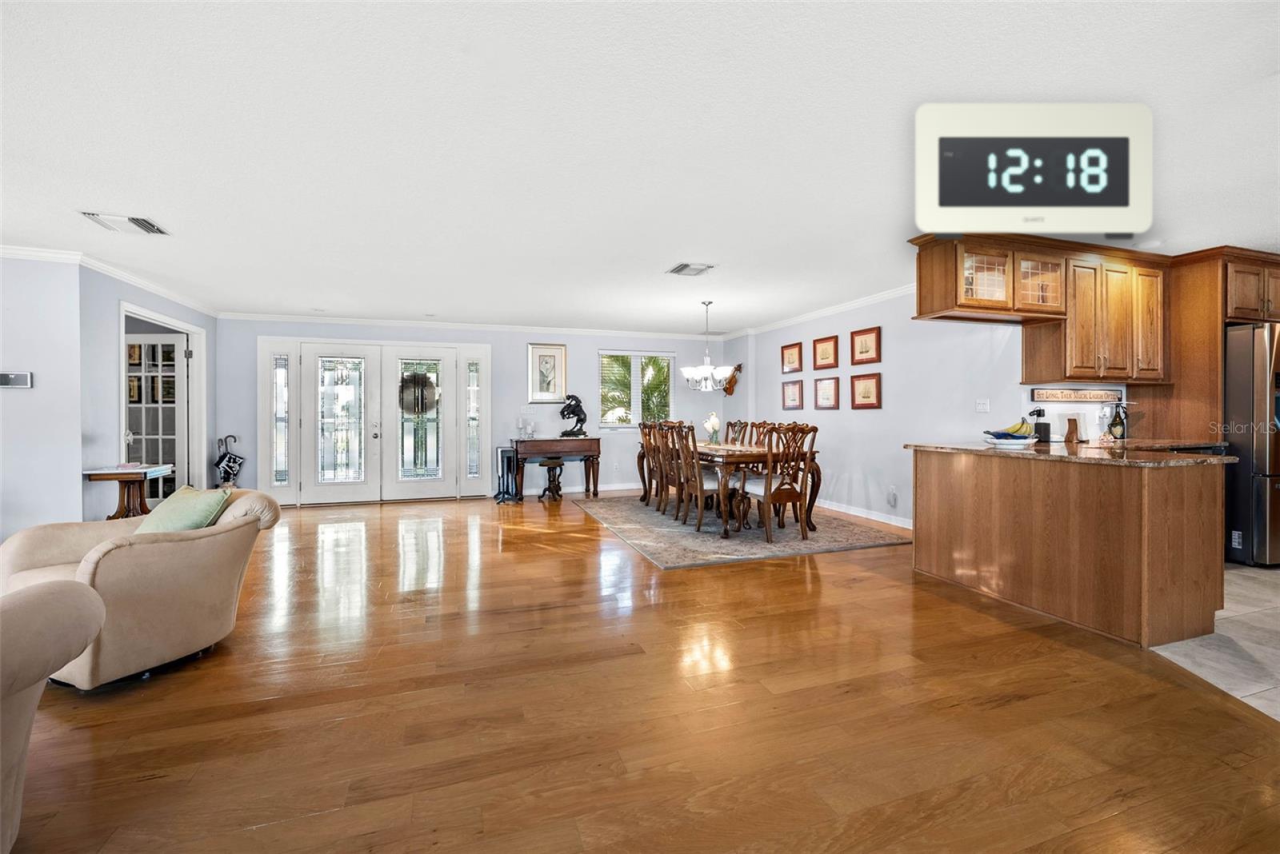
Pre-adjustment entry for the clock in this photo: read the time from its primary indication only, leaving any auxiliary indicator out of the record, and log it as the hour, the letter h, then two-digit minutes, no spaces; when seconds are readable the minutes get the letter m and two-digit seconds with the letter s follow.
12h18
